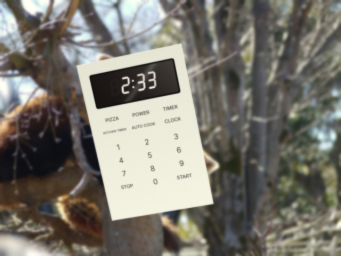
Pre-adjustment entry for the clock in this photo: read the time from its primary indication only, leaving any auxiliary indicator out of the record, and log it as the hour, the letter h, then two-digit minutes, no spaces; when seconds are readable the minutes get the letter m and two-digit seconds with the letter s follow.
2h33
